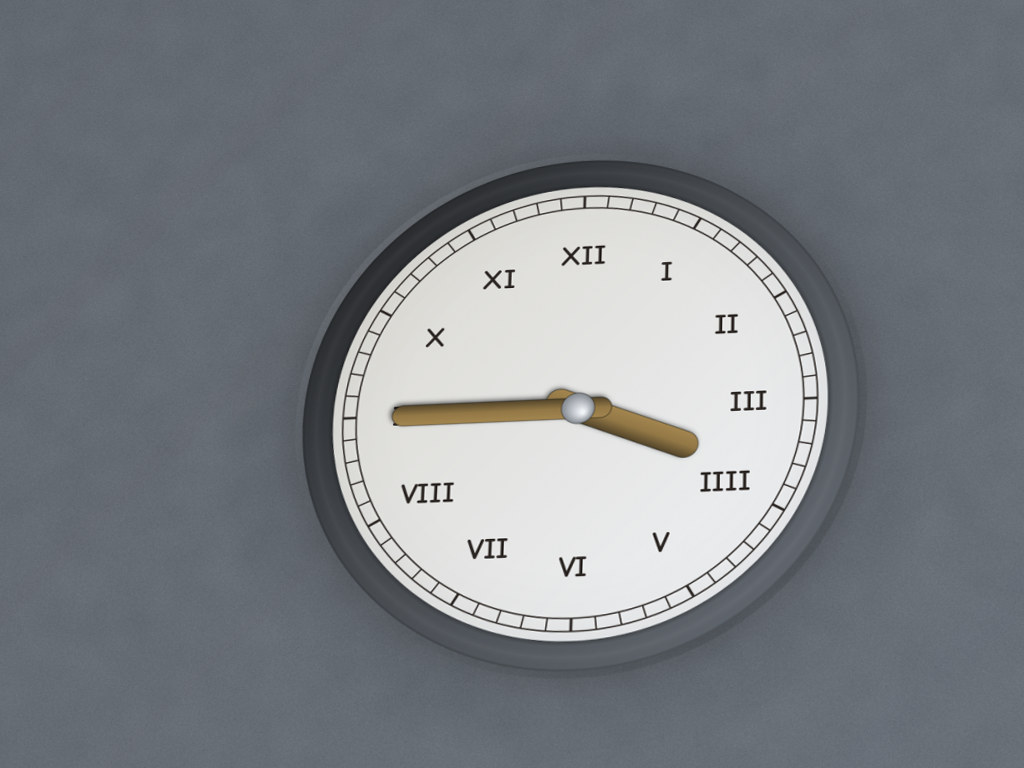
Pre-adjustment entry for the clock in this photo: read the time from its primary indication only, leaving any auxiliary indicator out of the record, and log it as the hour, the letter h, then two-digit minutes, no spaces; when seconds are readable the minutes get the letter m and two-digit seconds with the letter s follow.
3h45
